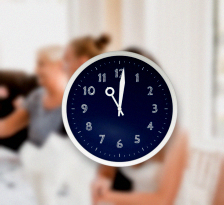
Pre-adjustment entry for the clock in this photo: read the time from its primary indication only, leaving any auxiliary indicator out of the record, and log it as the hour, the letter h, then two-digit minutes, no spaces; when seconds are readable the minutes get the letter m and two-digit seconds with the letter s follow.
11h01
